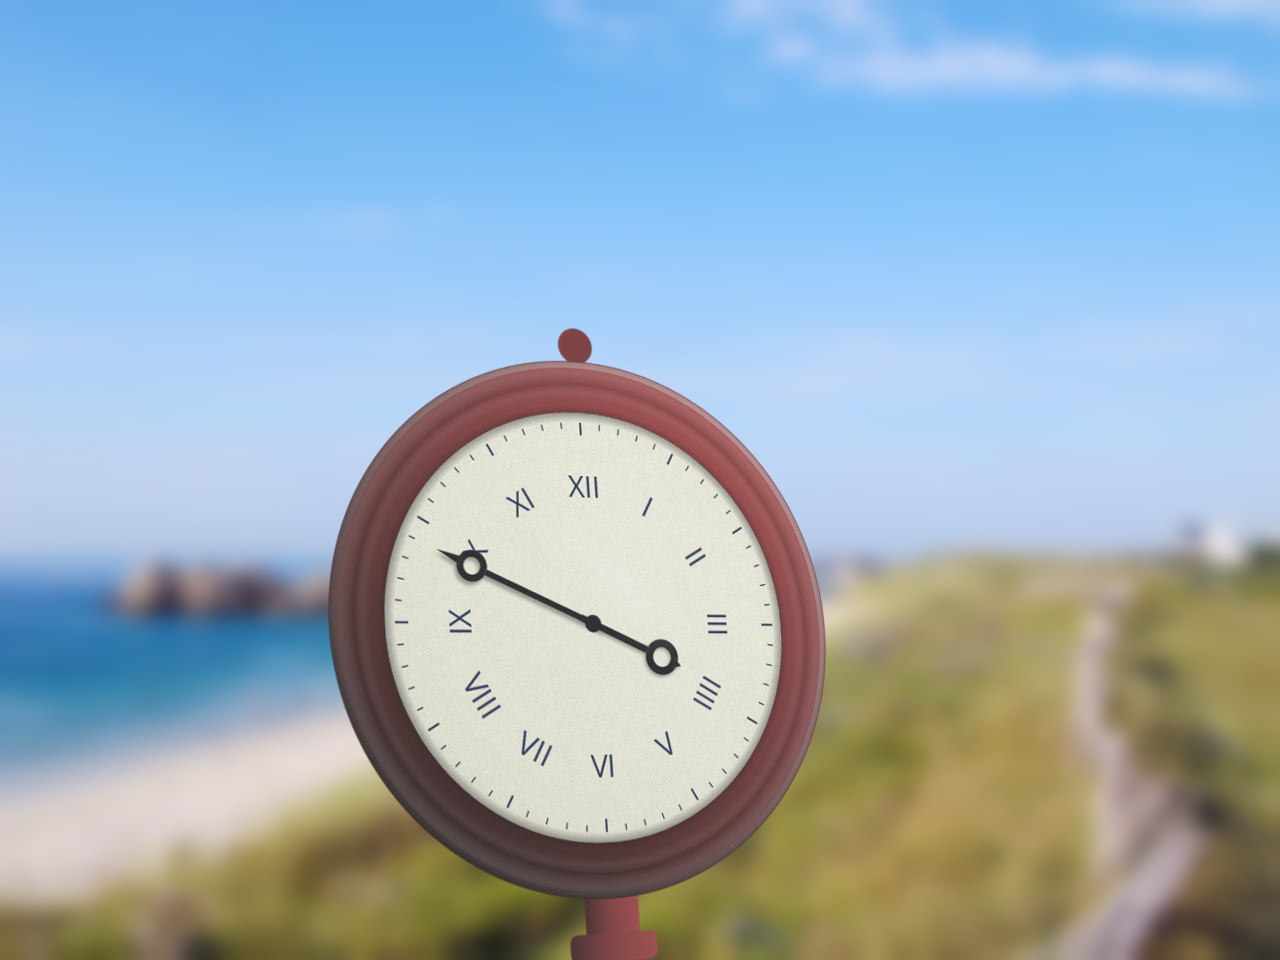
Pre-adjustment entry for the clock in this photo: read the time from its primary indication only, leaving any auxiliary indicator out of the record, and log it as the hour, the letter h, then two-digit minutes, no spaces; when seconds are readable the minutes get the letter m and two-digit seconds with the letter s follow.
3h49
